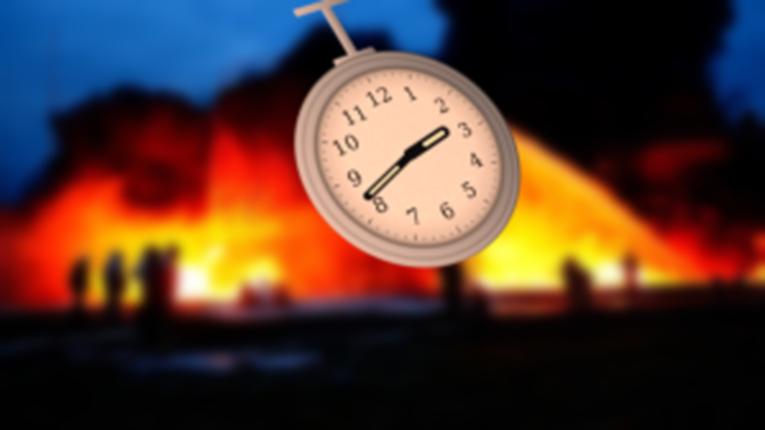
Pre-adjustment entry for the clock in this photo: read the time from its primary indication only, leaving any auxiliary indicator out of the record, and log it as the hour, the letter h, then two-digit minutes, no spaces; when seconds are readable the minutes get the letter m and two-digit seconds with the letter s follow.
2h42
